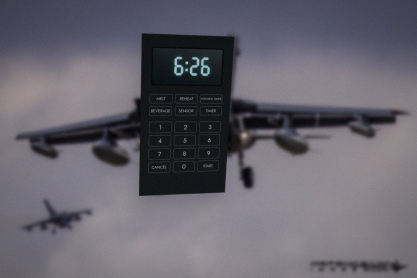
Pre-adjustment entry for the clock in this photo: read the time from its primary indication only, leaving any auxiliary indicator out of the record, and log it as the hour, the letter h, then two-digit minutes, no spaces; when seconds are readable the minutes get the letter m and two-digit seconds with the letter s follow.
6h26
